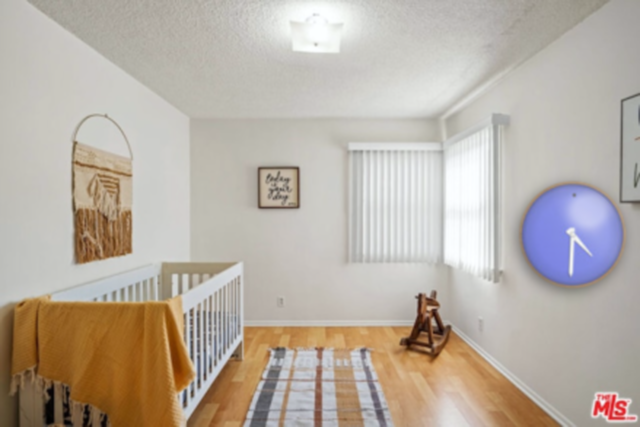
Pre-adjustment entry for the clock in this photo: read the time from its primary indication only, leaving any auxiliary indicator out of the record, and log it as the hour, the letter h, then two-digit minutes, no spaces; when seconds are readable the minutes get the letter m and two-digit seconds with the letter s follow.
4h30
